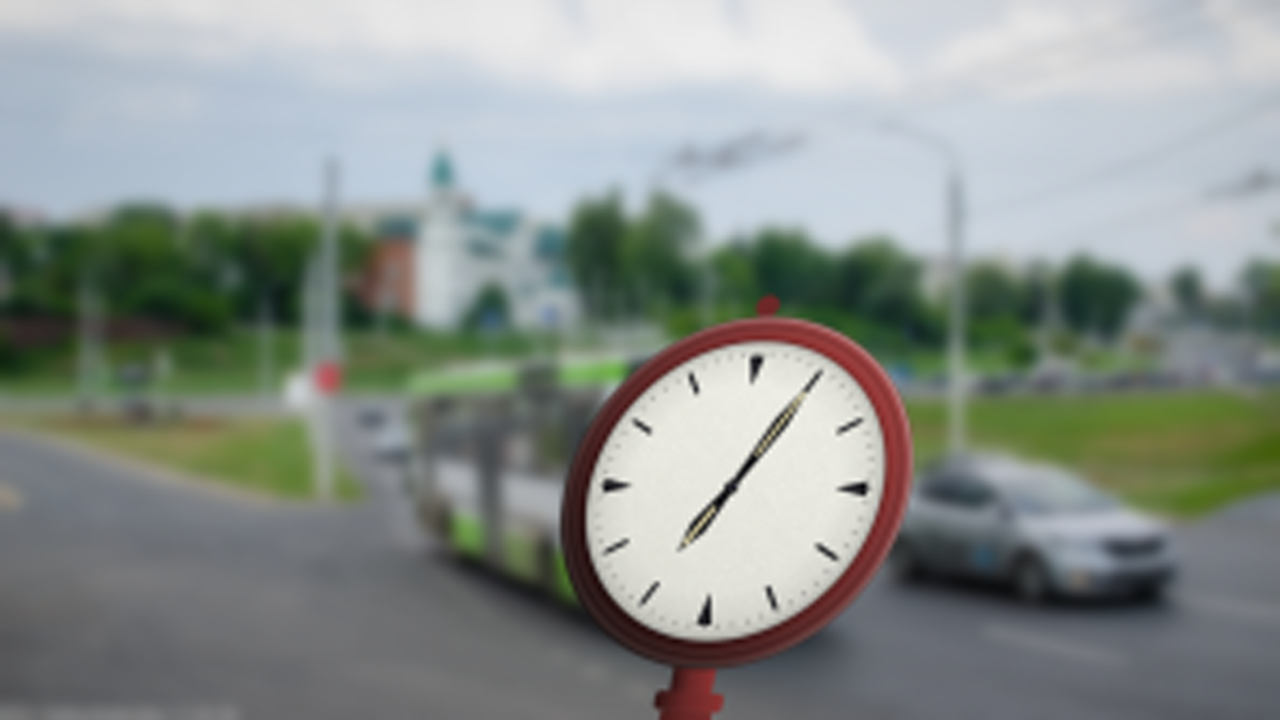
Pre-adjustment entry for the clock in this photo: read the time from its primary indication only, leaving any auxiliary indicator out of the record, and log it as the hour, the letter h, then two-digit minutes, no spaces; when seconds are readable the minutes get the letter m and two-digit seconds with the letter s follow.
7h05
